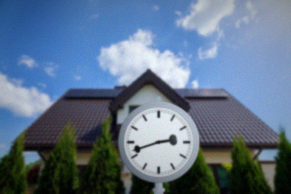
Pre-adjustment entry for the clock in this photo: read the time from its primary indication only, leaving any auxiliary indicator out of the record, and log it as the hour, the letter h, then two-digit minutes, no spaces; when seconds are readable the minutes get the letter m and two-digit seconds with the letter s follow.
2h42
